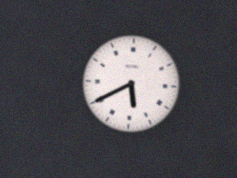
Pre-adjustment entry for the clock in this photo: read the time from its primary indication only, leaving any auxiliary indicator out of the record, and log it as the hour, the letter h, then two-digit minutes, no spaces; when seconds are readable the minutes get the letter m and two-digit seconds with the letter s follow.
5h40
